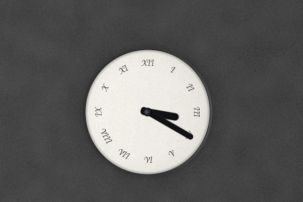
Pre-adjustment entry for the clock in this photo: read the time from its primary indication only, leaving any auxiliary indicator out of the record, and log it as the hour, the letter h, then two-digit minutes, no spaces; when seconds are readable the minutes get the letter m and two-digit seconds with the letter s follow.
3h20
